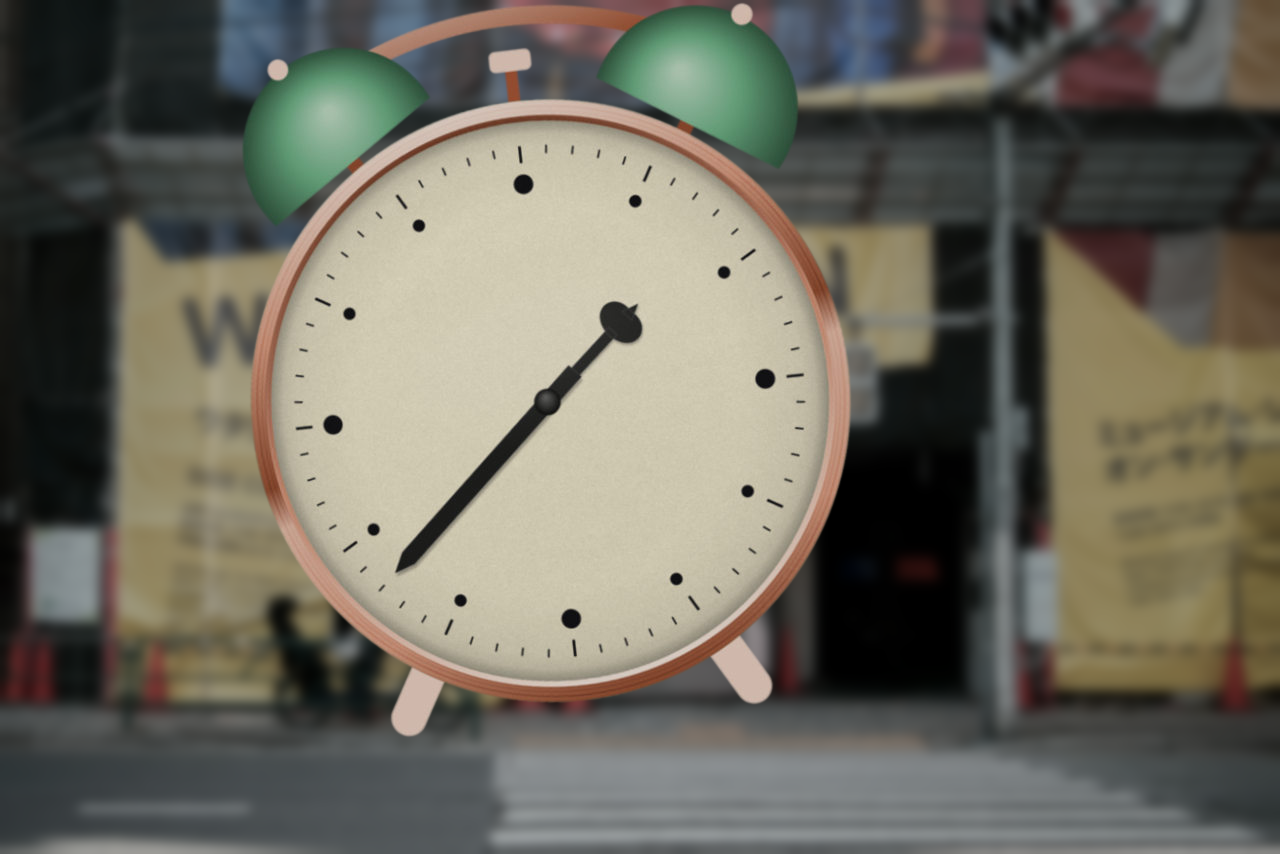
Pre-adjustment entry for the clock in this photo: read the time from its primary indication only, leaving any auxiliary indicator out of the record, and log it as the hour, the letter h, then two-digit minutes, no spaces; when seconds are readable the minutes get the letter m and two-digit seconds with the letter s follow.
1h38
